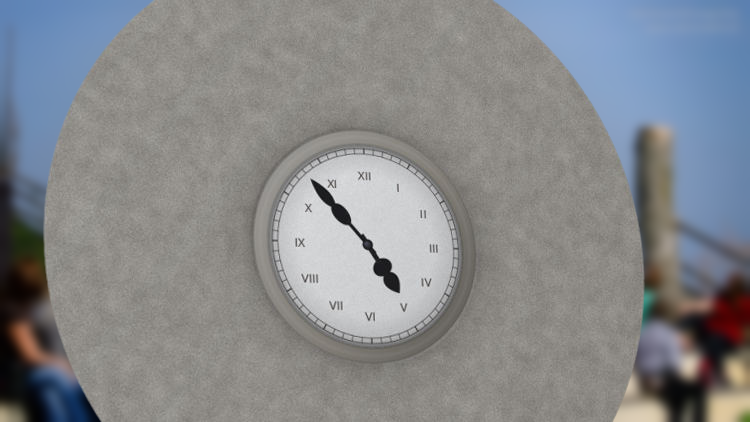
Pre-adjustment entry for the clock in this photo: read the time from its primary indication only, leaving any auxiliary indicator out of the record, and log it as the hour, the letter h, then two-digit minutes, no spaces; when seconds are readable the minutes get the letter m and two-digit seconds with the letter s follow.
4h53
